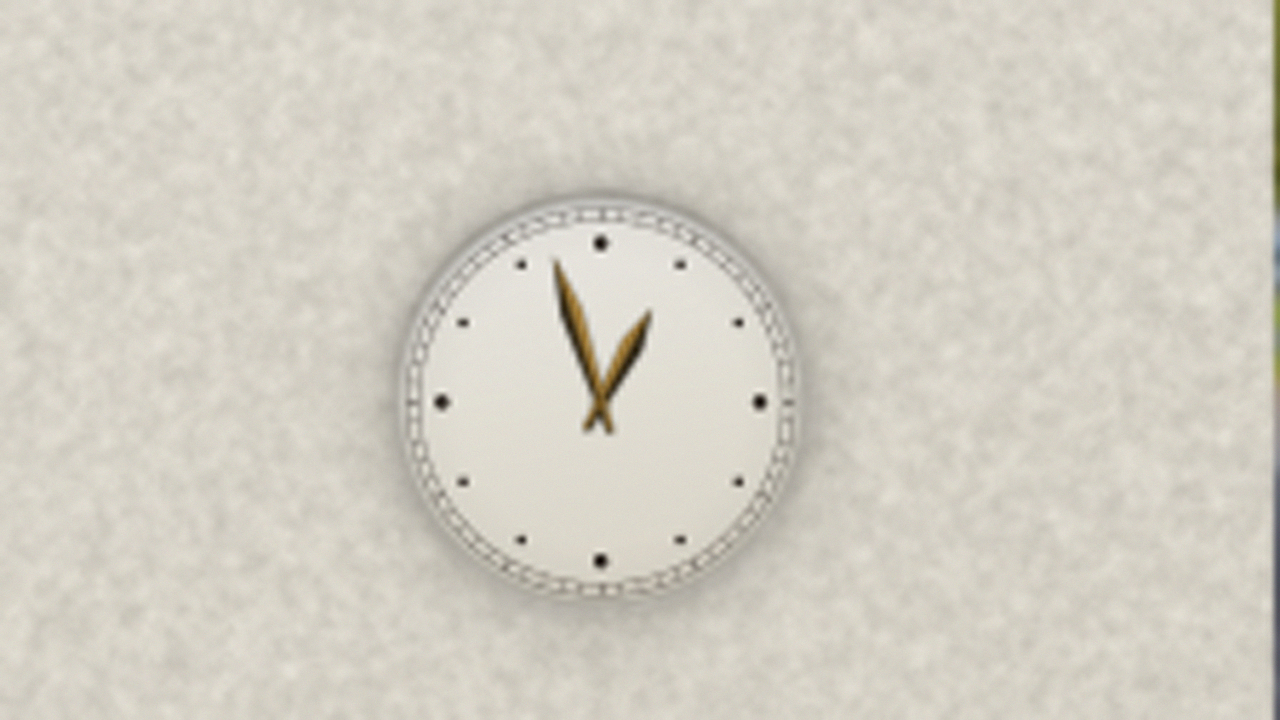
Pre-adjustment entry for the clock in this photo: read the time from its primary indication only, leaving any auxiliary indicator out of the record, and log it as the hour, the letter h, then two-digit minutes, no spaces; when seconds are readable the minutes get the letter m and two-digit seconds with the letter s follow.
12h57
